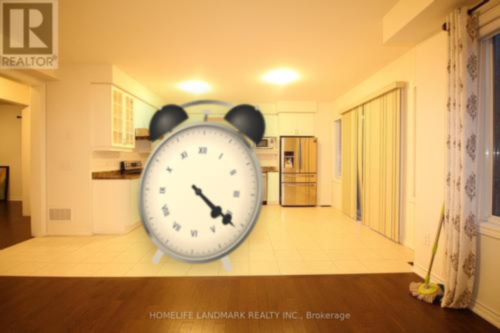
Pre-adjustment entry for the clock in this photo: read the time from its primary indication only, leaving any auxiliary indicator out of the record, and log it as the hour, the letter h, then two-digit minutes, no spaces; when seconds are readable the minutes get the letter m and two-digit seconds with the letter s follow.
4h21
